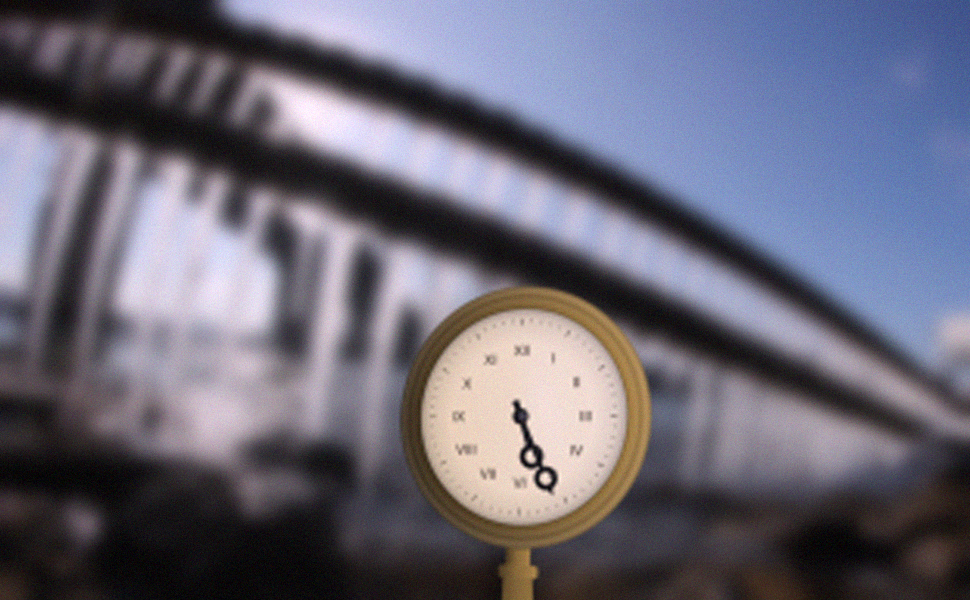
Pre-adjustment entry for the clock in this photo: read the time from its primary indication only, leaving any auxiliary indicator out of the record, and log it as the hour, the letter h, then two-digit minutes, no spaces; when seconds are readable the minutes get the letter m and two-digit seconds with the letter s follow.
5h26
